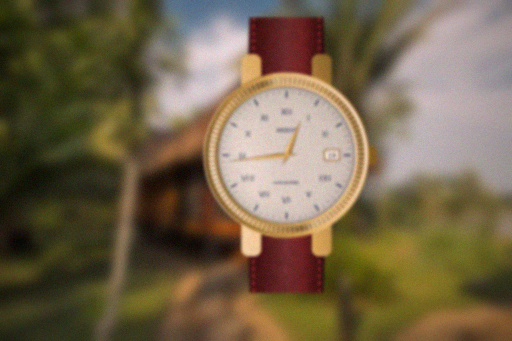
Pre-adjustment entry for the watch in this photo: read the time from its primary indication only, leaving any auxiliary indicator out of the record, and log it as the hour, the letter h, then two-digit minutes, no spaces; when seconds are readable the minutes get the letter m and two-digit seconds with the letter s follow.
12h44
